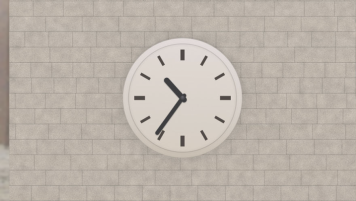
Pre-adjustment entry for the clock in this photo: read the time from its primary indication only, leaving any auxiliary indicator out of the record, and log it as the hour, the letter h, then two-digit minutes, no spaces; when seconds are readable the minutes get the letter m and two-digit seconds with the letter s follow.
10h36
